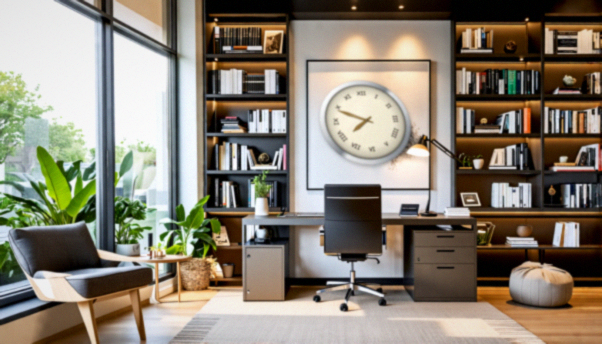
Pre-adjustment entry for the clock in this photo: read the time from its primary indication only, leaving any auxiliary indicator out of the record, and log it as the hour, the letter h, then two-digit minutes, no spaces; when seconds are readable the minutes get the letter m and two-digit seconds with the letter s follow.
7h49
